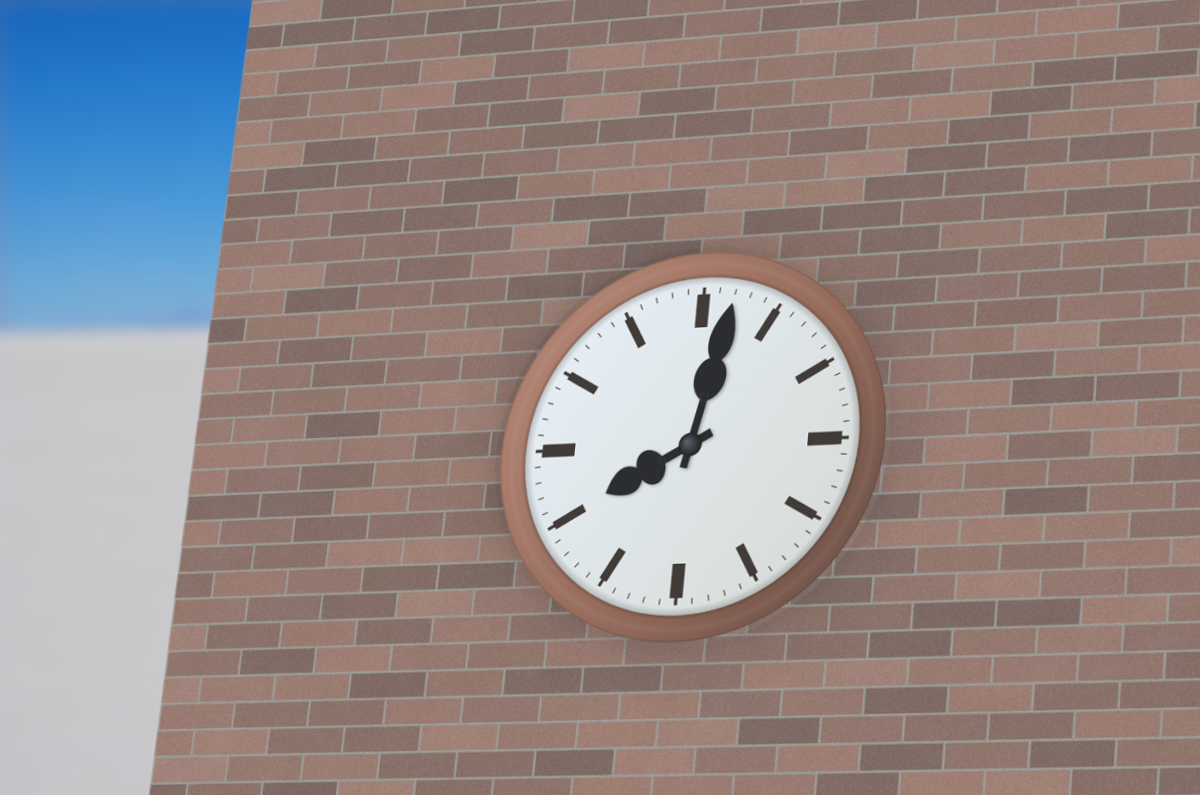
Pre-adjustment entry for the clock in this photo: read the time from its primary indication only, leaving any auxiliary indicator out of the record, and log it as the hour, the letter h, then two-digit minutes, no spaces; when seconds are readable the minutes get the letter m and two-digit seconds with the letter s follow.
8h02
